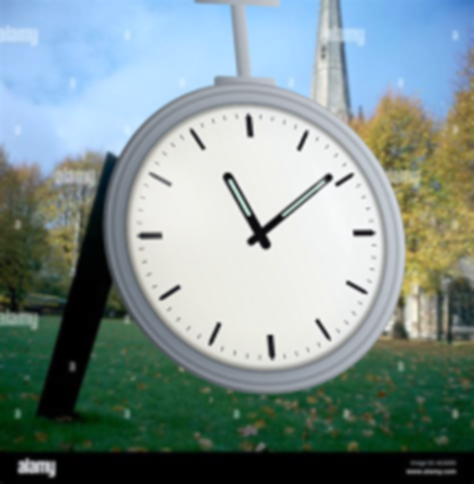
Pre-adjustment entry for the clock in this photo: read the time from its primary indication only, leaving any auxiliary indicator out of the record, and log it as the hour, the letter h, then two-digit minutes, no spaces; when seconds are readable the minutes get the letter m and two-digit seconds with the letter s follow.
11h09
